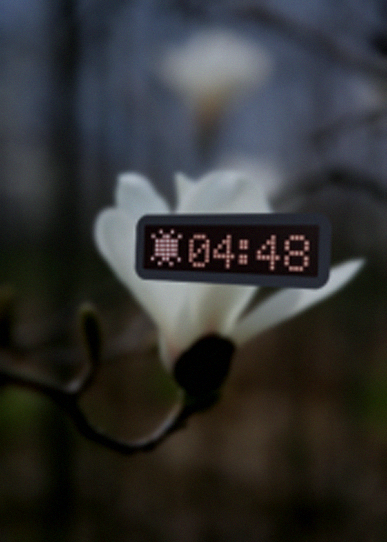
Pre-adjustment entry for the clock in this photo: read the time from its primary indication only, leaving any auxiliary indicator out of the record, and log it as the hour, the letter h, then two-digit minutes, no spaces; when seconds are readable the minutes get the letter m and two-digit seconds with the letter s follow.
4h48
